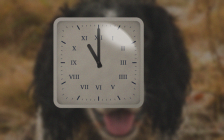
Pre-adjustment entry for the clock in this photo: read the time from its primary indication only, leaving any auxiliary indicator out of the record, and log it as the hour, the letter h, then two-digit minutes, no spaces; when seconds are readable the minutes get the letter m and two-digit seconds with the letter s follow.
11h00
